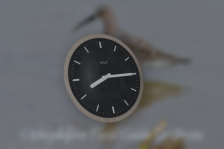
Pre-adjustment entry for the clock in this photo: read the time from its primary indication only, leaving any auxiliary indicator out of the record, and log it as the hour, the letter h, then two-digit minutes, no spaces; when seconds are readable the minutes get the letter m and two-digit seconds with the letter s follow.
8h15
